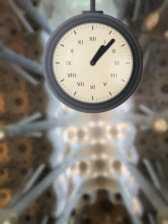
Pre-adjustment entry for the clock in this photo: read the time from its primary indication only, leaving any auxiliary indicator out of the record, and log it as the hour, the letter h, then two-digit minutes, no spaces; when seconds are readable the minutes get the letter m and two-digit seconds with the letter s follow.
1h07
